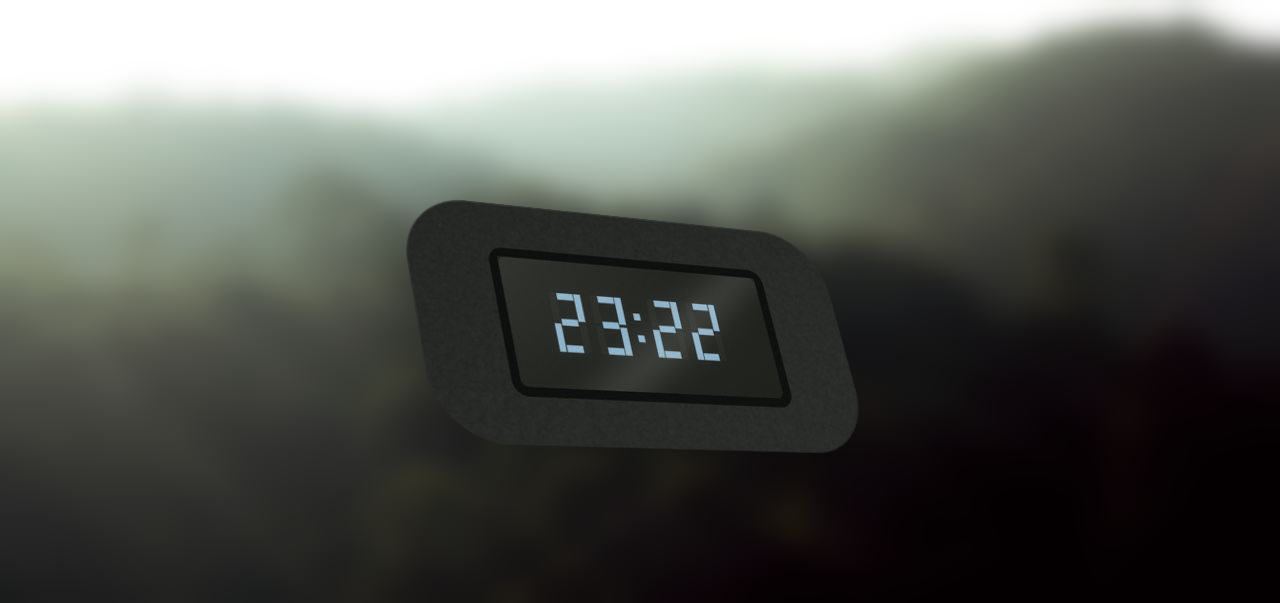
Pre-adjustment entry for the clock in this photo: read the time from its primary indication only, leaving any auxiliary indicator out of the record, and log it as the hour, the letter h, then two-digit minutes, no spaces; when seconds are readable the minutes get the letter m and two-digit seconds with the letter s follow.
23h22
